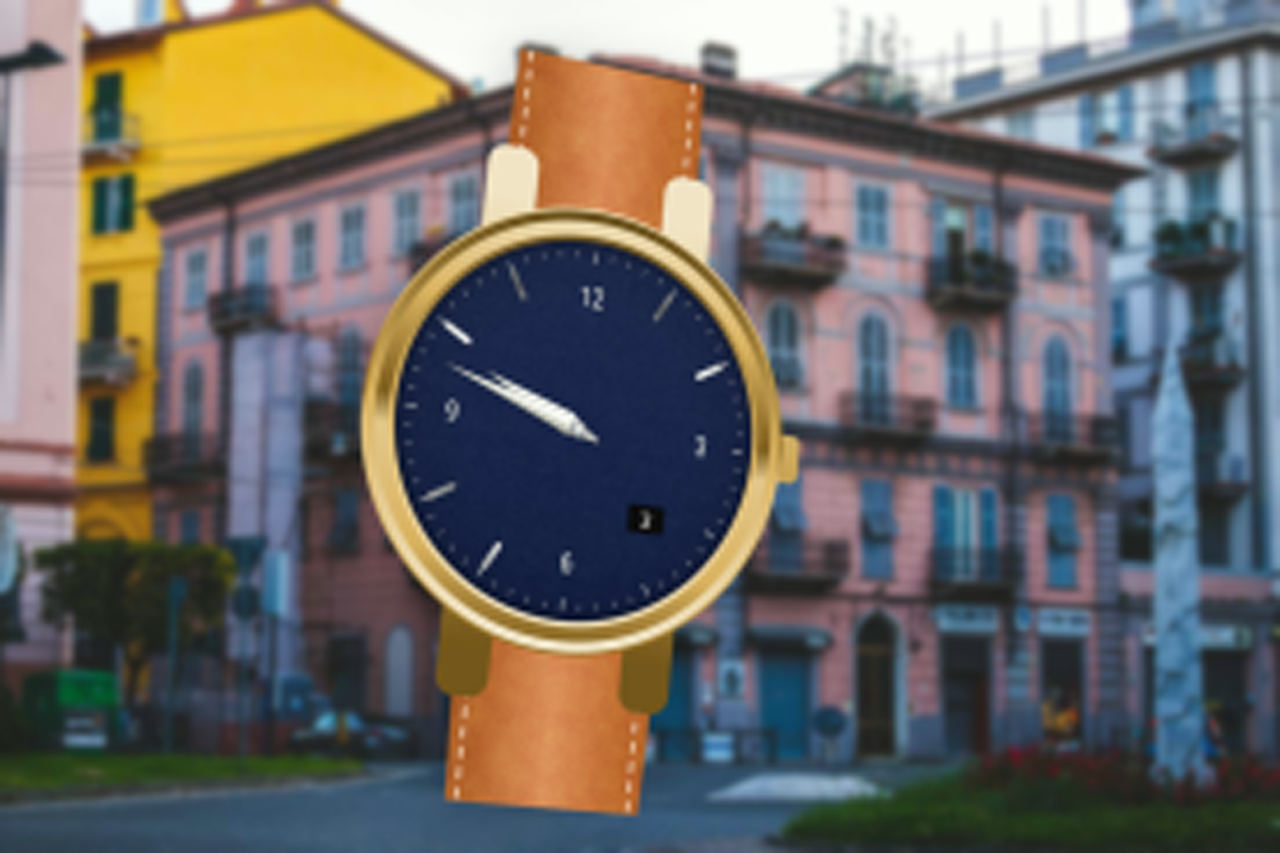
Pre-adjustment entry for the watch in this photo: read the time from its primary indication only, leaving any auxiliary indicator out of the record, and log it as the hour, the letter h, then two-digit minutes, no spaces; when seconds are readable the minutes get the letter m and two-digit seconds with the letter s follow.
9h48
